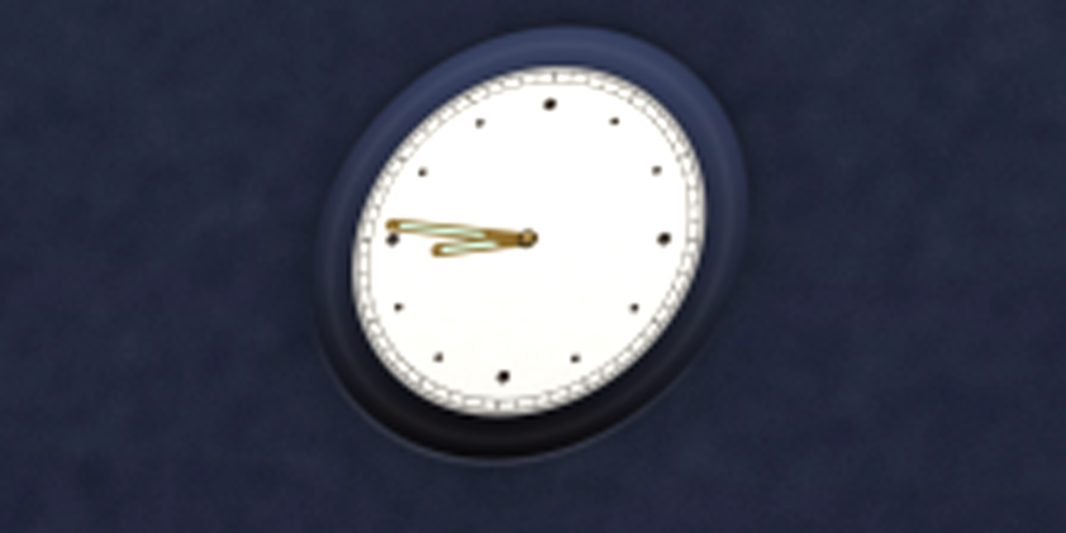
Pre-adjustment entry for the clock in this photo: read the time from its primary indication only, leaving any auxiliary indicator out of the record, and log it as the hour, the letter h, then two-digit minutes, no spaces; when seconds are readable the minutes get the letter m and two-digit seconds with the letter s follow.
8h46
